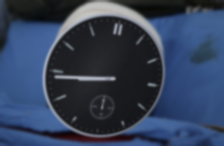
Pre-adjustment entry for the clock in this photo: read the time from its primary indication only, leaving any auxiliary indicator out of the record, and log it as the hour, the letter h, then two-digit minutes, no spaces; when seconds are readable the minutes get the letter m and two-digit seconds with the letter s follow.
8h44
